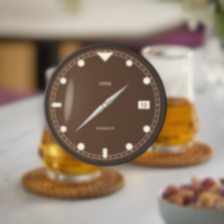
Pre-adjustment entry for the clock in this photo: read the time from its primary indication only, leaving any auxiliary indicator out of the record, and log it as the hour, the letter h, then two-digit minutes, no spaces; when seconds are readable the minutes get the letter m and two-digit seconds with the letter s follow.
1h38
